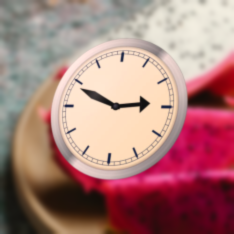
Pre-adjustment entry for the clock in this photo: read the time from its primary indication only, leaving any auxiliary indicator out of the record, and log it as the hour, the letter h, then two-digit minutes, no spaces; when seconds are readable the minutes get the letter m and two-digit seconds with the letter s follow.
2h49
